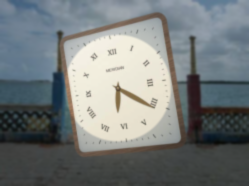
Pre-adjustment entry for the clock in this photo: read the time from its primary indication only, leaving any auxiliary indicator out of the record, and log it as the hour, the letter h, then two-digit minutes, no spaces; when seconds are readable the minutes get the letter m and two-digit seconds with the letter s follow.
6h21
